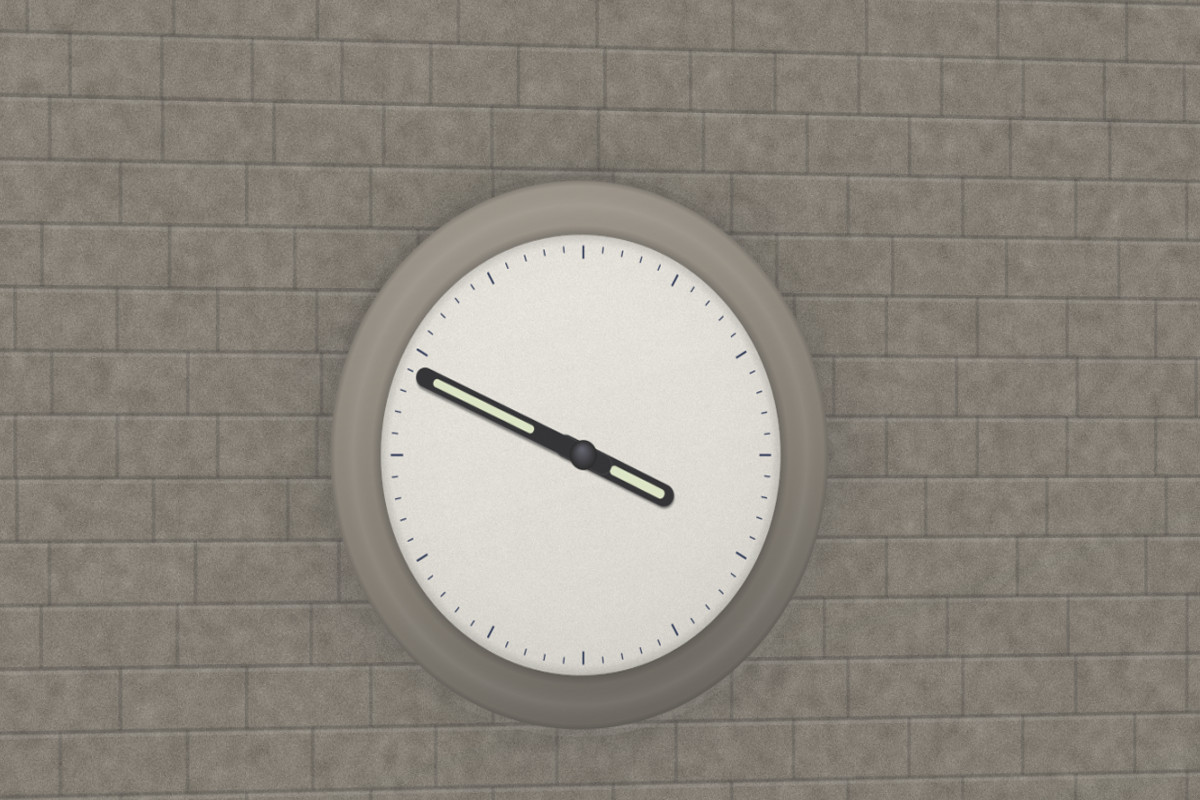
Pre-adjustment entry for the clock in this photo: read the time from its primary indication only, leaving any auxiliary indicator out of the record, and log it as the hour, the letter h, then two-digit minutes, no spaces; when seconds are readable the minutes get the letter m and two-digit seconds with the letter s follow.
3h49
